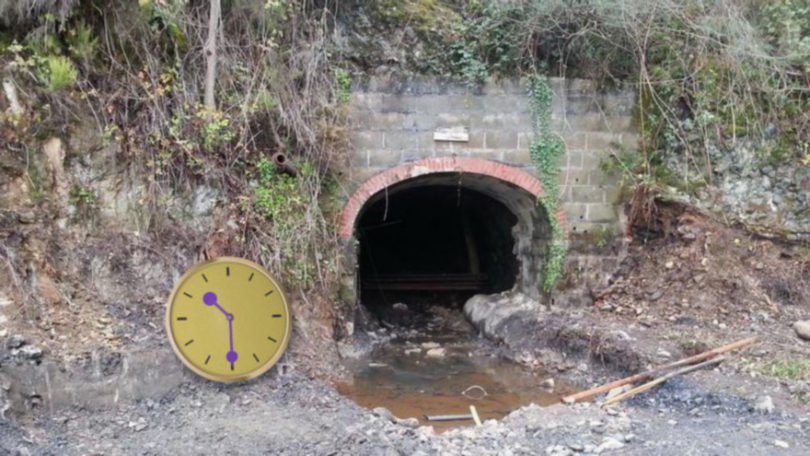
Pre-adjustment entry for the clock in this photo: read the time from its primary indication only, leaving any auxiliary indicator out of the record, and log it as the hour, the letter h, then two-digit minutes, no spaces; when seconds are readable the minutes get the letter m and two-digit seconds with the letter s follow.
10h30
